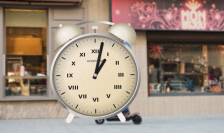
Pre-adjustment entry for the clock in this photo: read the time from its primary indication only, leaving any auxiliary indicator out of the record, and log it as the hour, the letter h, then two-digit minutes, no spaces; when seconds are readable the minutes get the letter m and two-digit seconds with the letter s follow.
1h02
